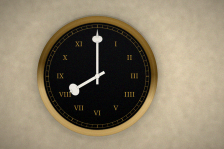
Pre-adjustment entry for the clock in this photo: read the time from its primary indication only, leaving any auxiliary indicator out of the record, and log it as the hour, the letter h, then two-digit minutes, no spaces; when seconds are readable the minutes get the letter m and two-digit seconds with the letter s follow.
8h00
